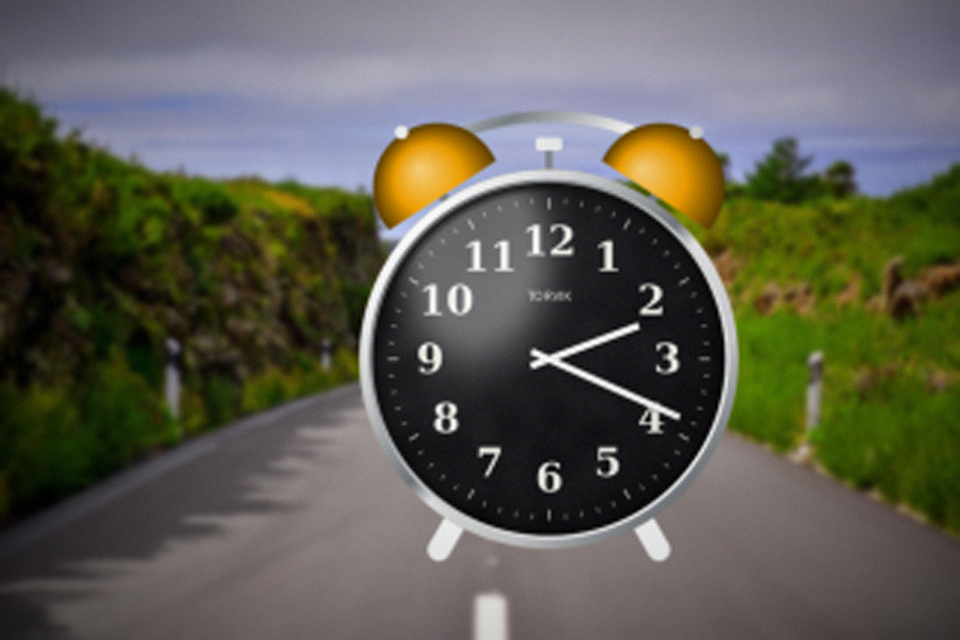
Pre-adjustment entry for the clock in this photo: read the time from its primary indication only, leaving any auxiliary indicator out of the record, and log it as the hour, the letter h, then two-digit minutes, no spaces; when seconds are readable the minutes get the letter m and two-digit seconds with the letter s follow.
2h19
